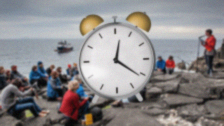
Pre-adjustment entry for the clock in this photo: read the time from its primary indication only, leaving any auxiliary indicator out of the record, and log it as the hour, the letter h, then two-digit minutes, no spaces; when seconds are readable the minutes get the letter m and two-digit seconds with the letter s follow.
12h21
